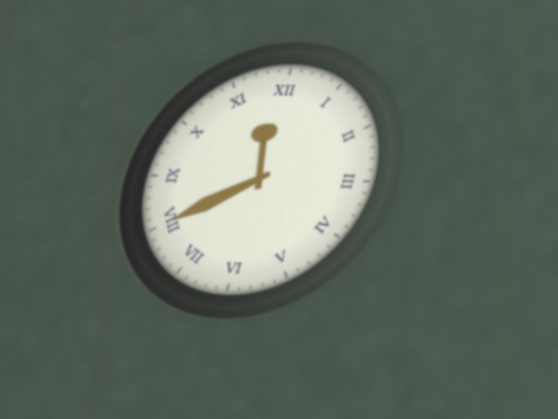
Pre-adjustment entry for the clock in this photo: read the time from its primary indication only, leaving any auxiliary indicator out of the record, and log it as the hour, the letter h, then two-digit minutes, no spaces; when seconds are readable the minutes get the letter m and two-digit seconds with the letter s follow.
11h40
